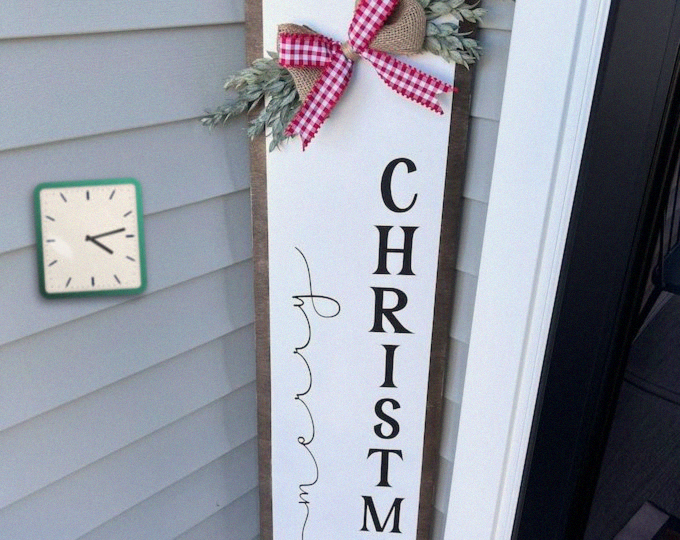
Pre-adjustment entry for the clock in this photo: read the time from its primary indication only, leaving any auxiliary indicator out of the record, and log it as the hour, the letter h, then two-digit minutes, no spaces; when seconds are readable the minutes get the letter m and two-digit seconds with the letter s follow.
4h13
